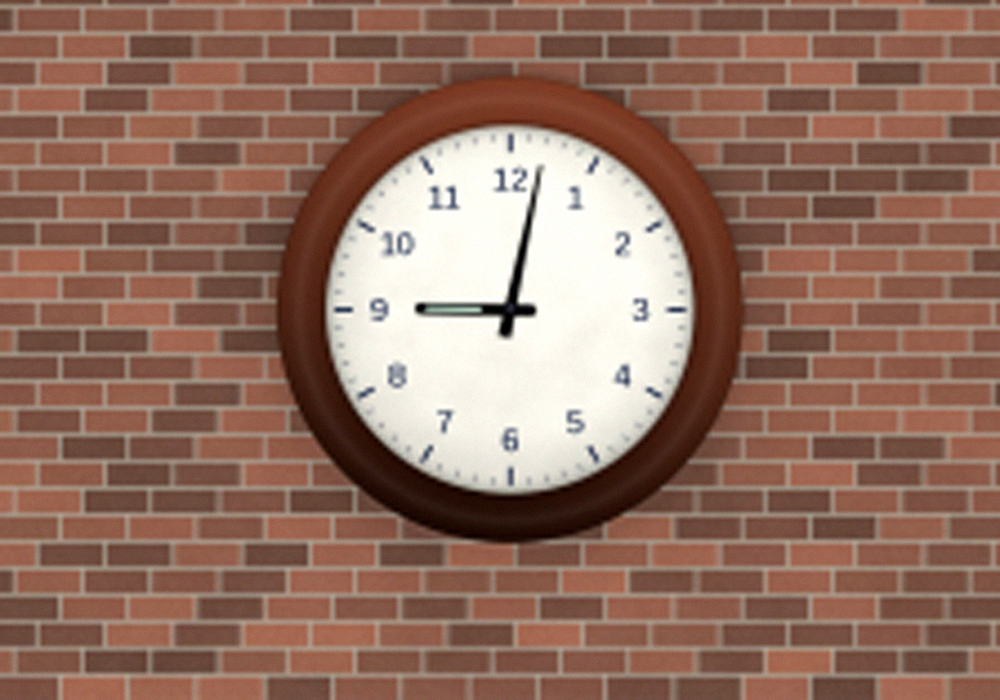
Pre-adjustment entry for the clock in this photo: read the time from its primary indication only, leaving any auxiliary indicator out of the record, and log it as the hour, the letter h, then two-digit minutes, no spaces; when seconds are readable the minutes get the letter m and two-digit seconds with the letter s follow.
9h02
